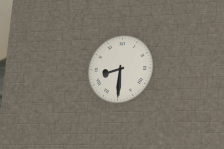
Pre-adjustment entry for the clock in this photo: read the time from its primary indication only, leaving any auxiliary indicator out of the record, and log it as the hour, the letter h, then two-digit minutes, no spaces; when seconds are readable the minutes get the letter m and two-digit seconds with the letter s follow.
8h30
